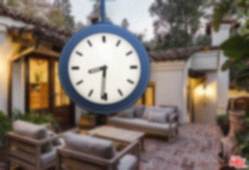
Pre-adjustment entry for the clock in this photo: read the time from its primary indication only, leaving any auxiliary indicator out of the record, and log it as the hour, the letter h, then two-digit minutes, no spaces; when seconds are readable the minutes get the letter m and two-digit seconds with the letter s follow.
8h31
